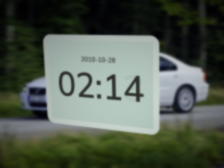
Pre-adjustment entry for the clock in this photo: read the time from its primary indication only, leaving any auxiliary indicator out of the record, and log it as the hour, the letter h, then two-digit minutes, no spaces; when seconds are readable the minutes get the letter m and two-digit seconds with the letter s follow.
2h14
